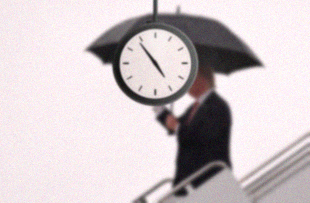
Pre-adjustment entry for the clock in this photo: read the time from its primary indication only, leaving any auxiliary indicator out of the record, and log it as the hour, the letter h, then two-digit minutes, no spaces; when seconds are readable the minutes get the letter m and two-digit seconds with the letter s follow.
4h54
